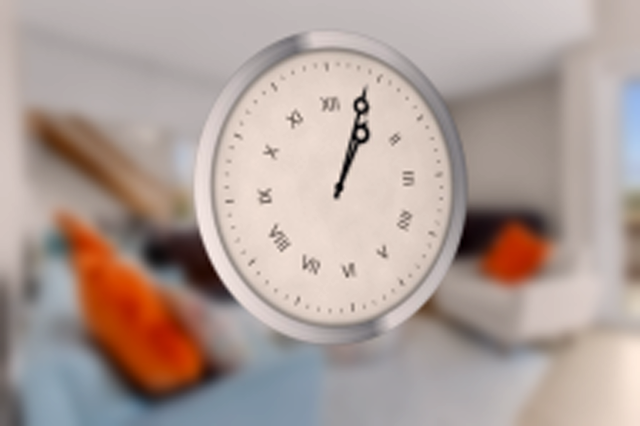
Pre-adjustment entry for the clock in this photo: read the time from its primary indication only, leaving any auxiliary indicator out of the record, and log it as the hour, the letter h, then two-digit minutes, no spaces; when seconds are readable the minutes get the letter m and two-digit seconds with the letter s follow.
1h04
